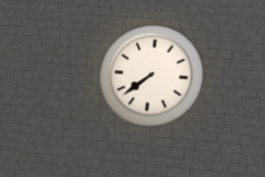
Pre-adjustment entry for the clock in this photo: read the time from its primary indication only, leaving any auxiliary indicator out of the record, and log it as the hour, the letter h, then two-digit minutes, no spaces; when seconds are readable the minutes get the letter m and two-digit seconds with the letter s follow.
7h38
